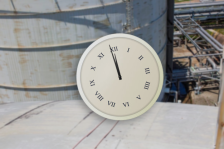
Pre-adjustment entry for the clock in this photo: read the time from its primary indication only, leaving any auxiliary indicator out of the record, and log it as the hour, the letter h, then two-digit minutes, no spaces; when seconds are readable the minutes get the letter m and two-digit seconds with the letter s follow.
11h59
